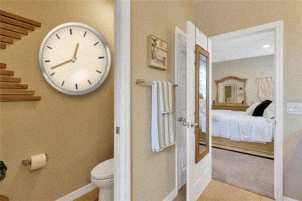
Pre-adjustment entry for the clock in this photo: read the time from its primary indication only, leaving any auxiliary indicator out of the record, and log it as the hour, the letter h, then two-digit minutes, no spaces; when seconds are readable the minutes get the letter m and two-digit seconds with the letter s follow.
12h42
